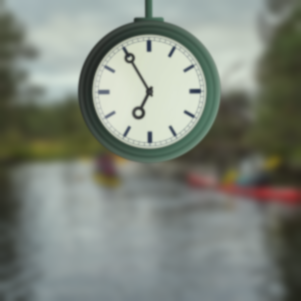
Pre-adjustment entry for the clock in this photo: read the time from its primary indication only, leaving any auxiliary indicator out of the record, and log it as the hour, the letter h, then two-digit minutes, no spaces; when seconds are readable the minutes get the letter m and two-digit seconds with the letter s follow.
6h55
